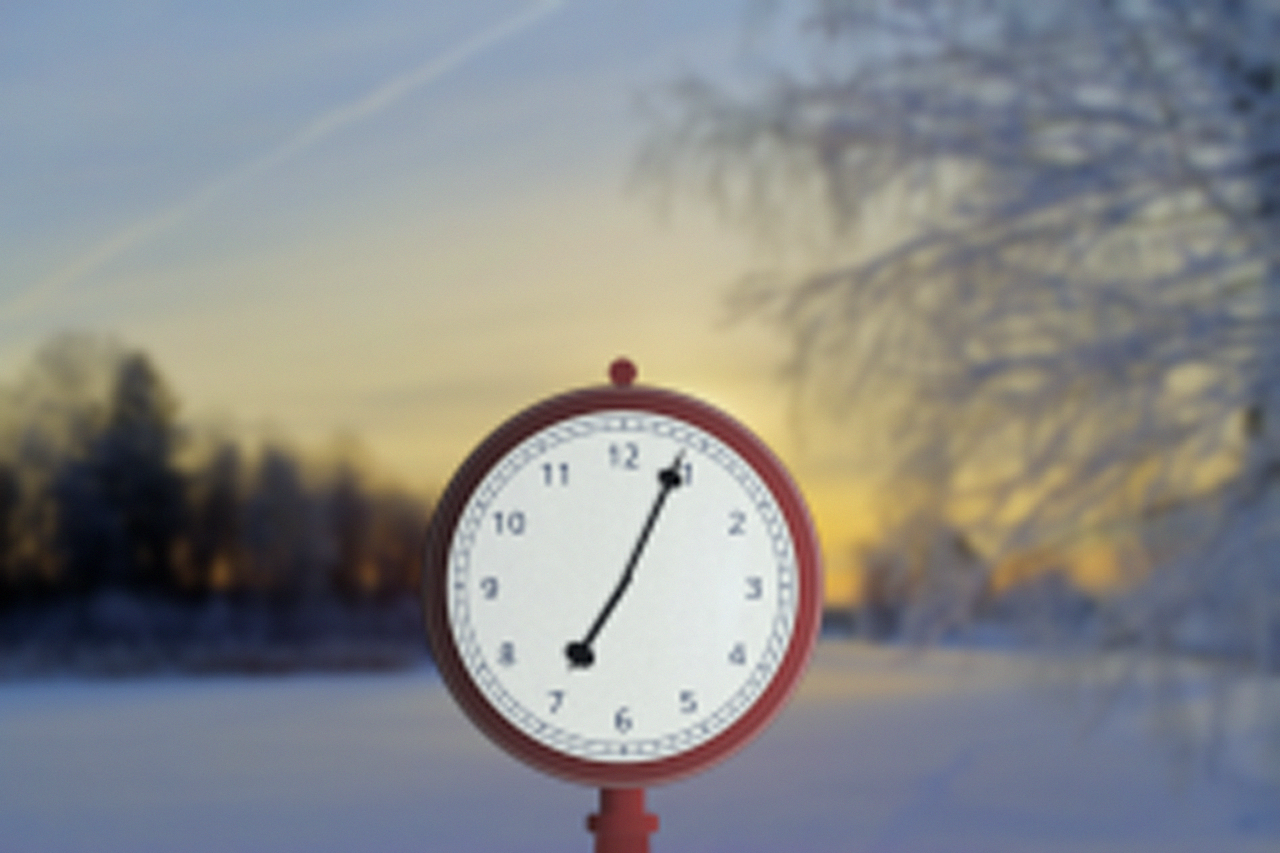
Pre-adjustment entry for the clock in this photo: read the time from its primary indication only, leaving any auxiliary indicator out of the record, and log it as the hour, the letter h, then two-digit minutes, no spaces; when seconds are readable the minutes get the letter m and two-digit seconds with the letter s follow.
7h04
